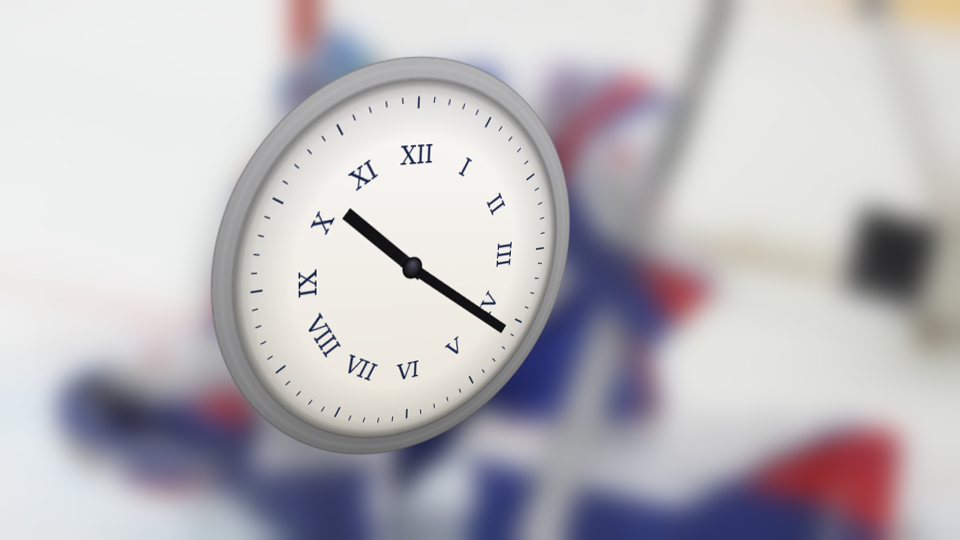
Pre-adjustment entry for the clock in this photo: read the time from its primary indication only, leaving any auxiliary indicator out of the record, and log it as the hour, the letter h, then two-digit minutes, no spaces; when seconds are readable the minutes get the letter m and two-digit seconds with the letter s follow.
10h21
